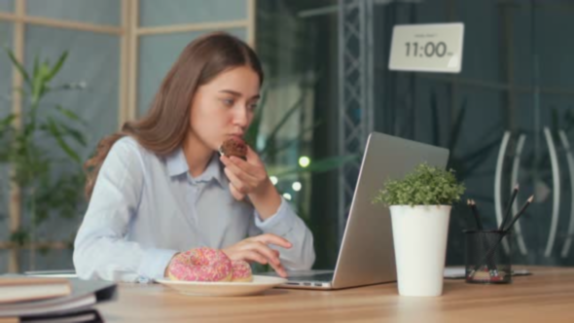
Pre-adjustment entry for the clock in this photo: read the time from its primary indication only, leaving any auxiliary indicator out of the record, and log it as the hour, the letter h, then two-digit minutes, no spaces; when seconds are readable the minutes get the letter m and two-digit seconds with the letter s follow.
11h00
